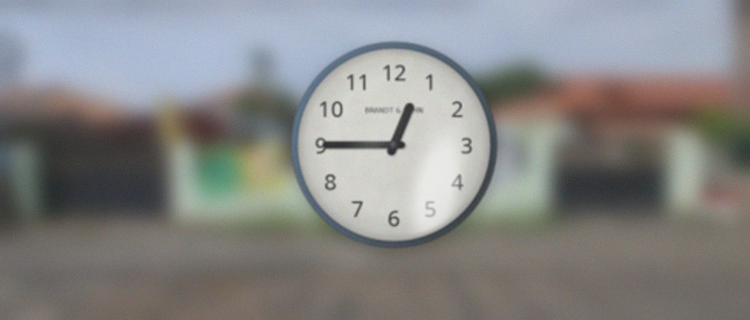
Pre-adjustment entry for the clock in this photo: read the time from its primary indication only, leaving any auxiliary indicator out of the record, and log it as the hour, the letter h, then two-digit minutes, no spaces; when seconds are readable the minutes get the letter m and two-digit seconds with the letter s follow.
12h45
